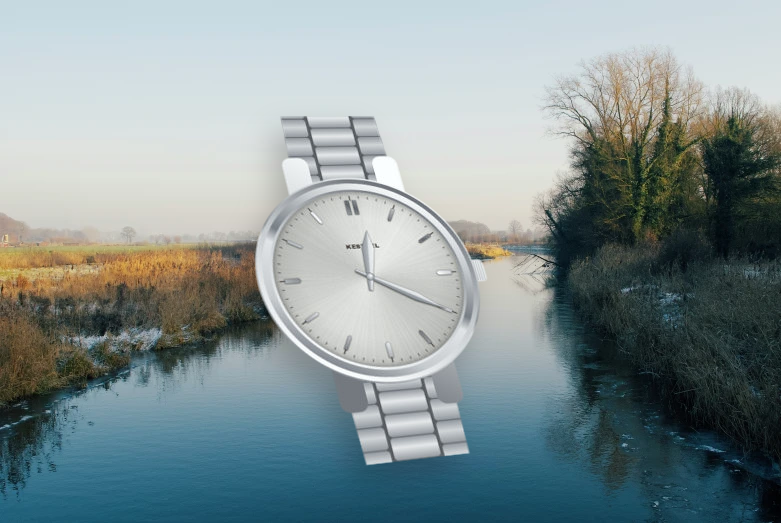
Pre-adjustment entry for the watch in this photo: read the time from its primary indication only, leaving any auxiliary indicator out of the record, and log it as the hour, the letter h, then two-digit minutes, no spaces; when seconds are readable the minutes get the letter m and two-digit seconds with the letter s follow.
12h20
